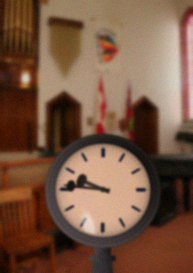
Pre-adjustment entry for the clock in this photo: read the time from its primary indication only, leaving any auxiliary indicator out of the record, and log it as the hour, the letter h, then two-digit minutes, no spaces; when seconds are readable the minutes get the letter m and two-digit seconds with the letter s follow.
9h46
